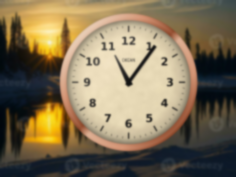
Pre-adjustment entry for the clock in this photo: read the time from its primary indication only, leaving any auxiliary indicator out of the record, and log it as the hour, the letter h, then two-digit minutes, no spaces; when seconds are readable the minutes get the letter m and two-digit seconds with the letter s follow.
11h06
